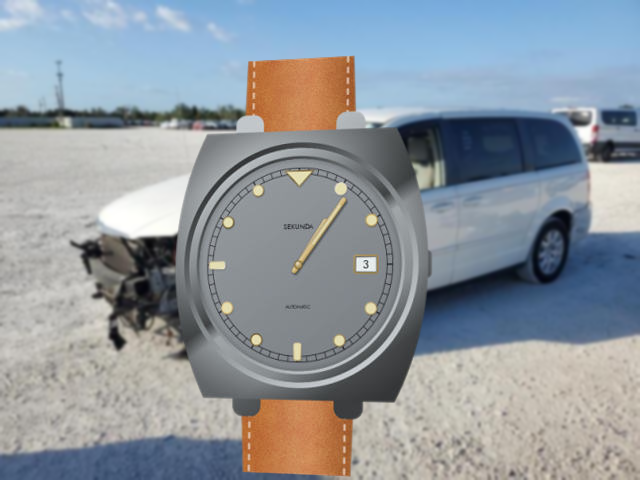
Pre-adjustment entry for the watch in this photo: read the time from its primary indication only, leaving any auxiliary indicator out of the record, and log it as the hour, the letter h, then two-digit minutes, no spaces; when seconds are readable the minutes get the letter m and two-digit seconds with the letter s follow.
1h06
